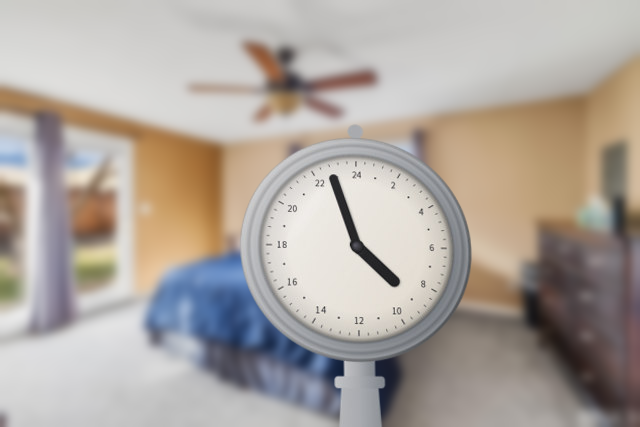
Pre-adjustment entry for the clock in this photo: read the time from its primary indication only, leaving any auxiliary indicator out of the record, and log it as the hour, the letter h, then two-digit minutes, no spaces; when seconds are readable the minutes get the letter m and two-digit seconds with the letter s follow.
8h57
